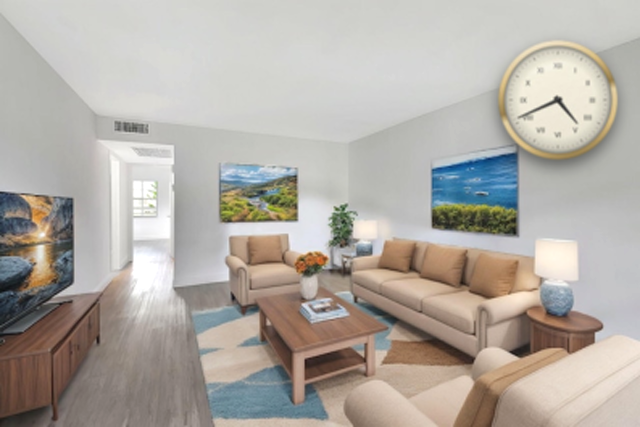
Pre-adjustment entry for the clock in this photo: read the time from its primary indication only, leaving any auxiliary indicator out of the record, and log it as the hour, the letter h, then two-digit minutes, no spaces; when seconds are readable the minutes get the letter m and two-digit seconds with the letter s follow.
4h41
